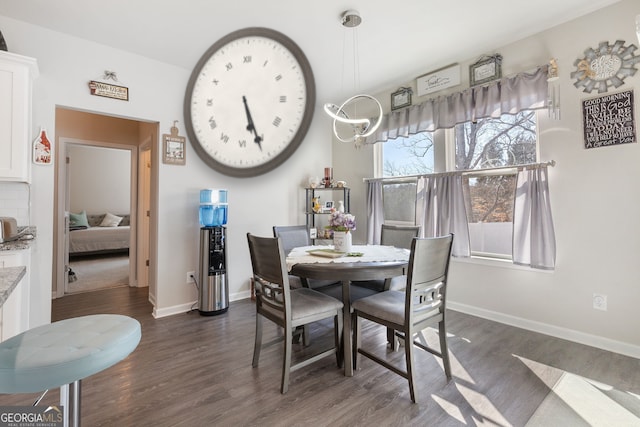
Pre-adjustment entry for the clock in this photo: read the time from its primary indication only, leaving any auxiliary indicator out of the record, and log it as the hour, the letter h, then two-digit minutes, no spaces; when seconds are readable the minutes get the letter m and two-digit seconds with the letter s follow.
5h26
